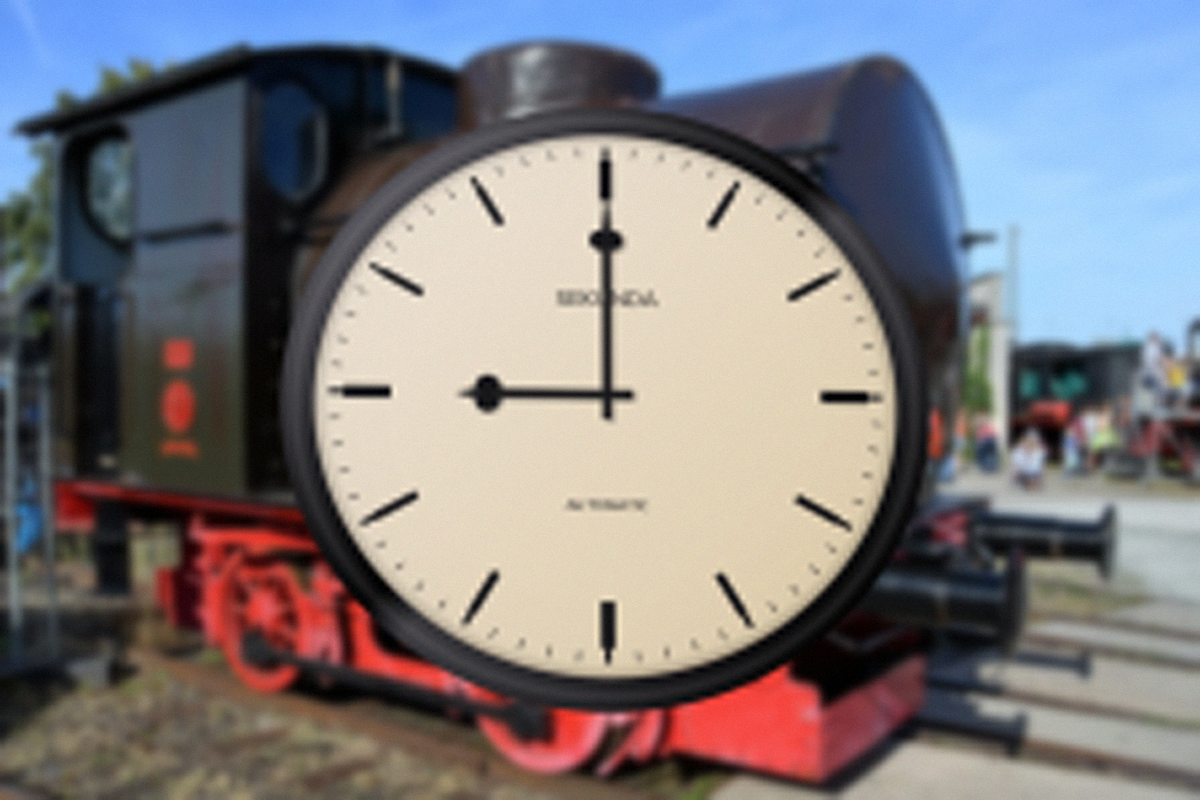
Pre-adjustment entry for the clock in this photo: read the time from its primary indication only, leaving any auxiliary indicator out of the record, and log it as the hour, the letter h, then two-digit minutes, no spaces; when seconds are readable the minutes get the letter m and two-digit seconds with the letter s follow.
9h00
